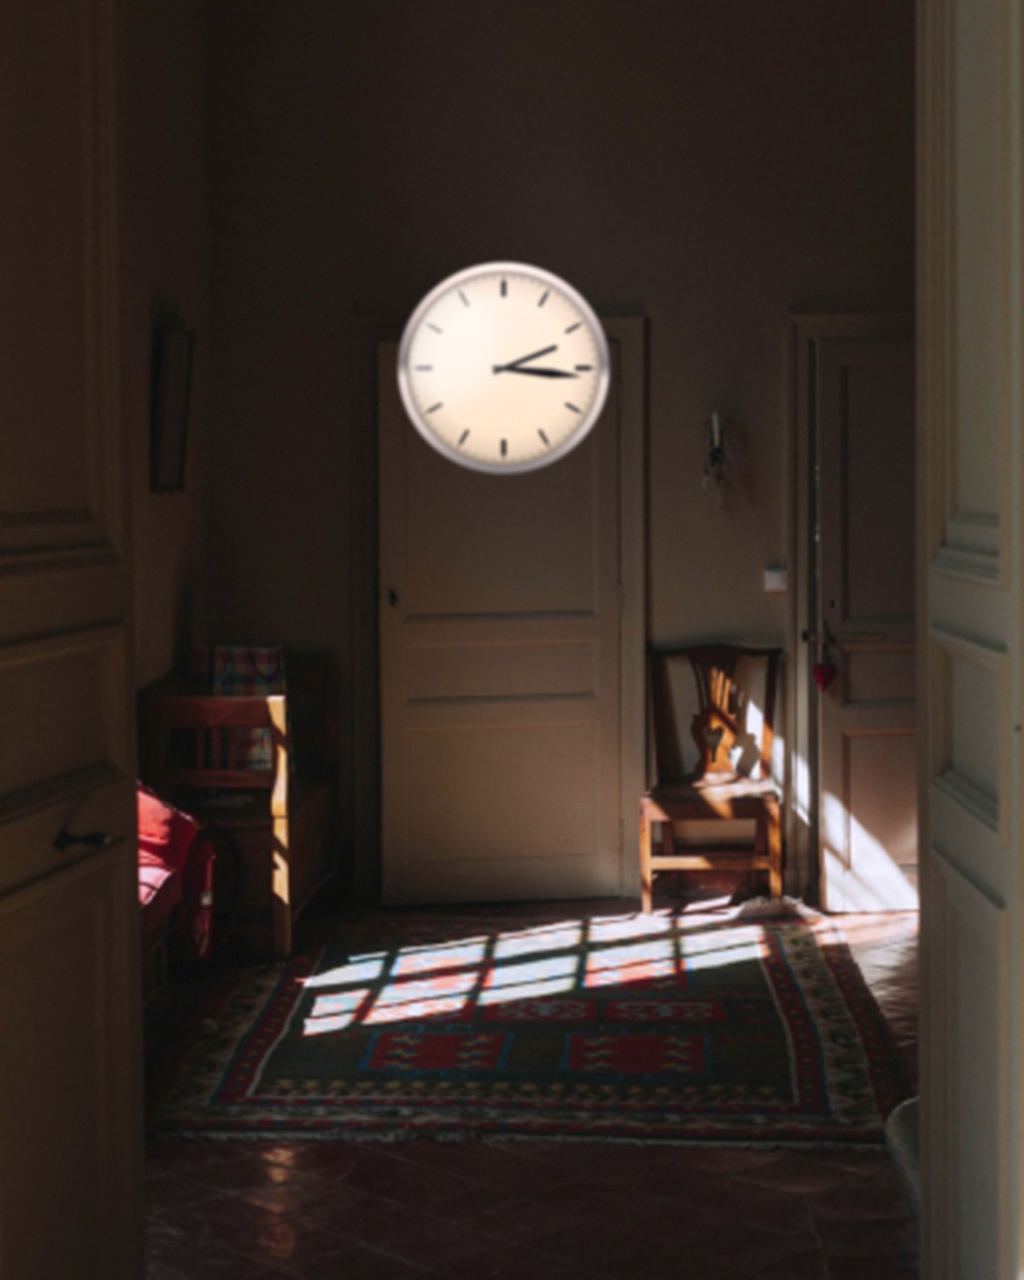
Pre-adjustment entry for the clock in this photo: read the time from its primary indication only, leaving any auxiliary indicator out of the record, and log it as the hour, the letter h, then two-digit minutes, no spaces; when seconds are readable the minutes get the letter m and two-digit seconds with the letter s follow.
2h16
